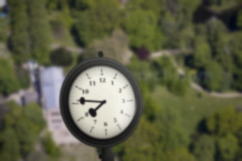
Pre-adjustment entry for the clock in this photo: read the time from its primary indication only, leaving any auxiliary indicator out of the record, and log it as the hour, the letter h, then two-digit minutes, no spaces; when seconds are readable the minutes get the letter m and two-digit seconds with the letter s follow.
7h46
